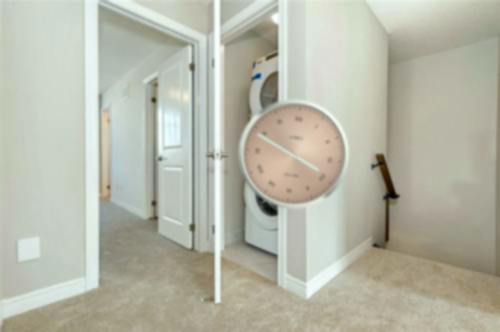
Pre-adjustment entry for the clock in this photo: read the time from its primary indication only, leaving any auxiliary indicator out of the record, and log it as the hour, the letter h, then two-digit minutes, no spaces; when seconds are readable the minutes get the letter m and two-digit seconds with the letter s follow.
3h49
